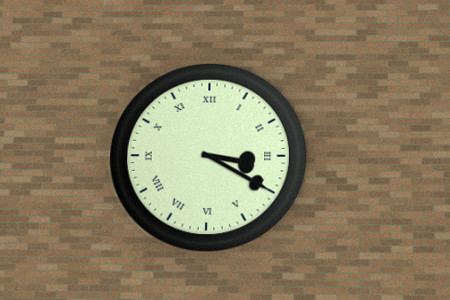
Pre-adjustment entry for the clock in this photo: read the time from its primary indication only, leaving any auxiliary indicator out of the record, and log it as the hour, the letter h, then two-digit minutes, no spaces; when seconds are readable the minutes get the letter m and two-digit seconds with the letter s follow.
3h20
